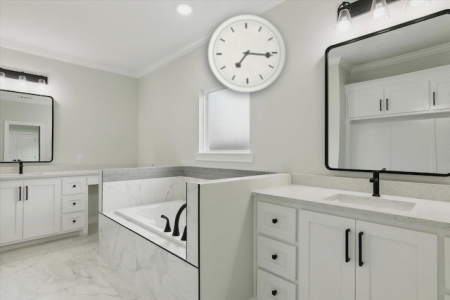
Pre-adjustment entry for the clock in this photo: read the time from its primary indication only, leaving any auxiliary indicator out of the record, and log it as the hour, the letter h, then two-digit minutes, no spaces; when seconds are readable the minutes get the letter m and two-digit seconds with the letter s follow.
7h16
